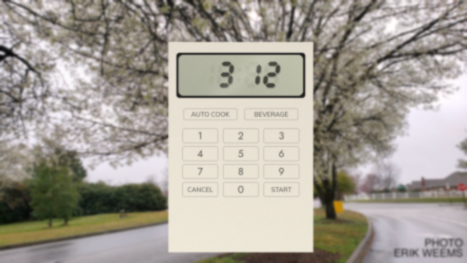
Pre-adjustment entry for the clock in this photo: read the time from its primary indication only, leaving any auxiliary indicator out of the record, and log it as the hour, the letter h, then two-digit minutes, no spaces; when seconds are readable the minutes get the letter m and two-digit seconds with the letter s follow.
3h12
